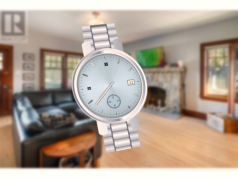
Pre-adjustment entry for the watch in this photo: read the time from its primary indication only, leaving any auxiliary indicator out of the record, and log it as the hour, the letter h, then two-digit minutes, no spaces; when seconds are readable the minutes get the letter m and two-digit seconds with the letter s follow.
7h38
